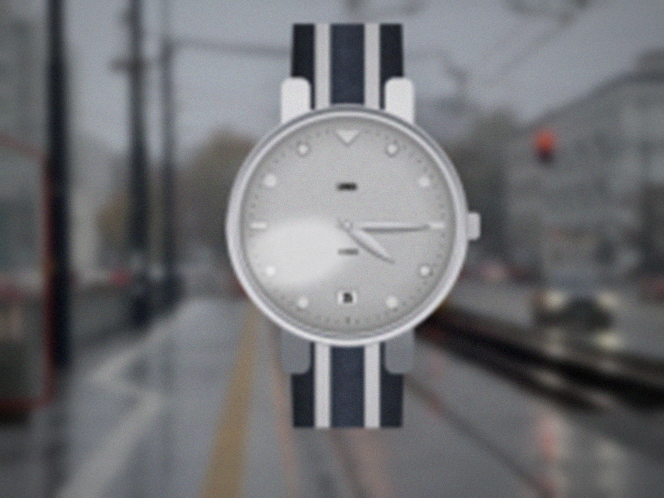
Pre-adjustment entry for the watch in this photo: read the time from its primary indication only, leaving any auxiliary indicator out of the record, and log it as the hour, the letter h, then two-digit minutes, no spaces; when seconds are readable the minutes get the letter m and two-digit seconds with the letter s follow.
4h15
